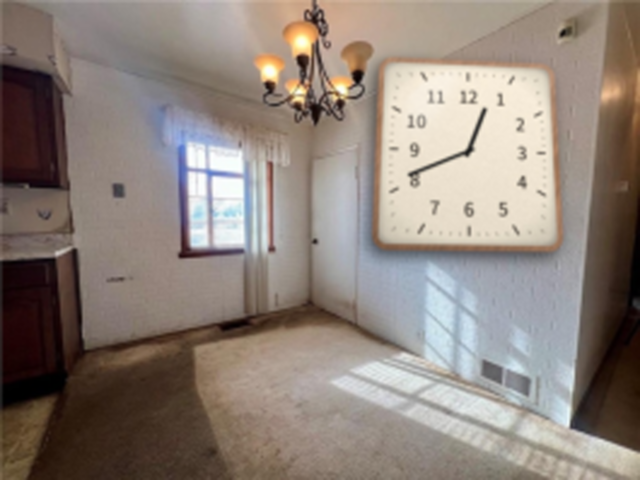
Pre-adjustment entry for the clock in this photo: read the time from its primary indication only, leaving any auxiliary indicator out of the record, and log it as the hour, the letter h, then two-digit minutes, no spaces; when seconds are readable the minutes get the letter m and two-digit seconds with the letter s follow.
12h41
